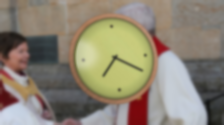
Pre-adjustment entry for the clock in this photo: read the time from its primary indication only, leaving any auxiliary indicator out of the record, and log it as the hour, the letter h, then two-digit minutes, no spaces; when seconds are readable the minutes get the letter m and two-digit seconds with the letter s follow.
7h20
